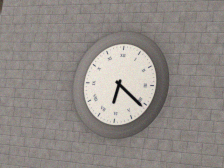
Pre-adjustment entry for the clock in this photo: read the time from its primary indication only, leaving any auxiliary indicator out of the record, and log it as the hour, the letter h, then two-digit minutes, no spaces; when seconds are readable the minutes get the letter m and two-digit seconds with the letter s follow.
6h21
